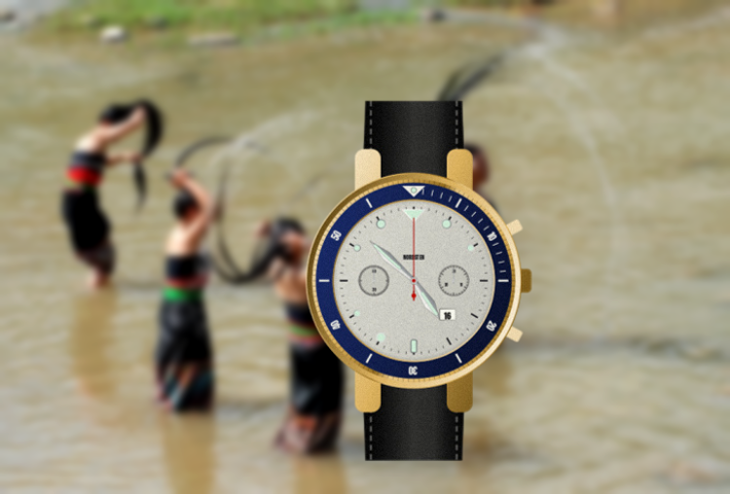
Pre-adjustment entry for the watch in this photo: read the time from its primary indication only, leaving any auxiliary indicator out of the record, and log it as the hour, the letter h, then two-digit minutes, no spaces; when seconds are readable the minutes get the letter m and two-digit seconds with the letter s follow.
4h52
